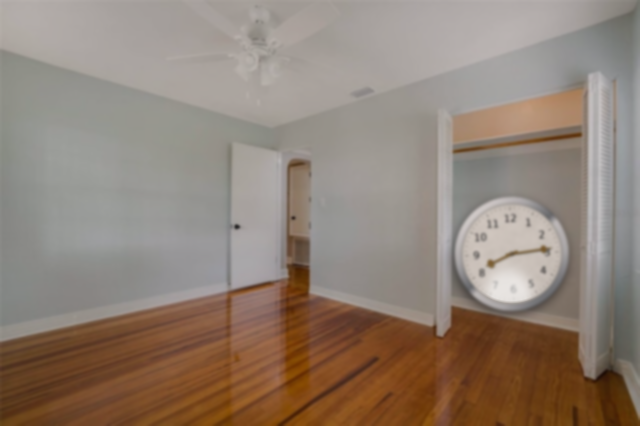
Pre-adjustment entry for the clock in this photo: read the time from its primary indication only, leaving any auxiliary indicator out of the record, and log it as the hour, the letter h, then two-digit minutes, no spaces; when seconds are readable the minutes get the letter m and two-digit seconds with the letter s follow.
8h14
